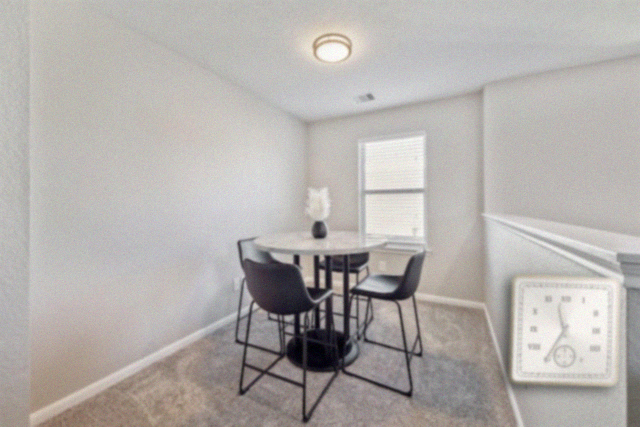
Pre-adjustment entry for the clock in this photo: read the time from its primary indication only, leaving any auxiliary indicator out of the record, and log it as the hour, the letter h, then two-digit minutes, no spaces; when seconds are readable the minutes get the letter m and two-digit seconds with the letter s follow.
11h35
